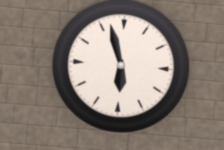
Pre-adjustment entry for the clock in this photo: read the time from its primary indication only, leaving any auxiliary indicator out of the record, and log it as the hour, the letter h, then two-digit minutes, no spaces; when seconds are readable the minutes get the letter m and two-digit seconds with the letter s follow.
5h57
